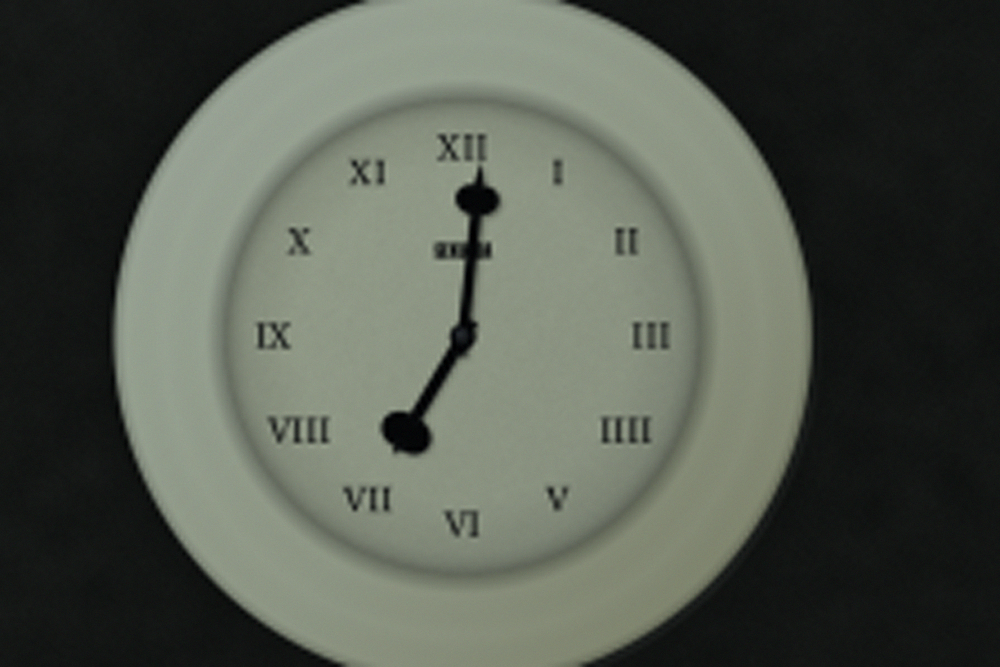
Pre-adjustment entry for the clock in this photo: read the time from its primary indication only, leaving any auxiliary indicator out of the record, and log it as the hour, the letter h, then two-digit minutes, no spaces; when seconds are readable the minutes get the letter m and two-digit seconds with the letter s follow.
7h01
